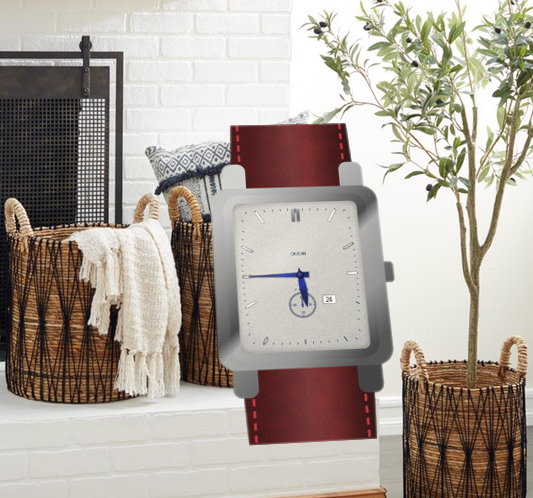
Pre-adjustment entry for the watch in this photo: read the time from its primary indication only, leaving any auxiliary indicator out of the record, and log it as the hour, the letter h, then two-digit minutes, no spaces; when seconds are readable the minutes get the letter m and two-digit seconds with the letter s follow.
5h45
